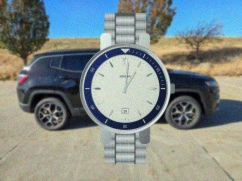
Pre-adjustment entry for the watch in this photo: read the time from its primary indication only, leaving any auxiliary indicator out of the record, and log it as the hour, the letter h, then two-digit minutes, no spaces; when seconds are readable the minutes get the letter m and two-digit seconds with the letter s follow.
1h01
